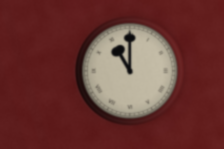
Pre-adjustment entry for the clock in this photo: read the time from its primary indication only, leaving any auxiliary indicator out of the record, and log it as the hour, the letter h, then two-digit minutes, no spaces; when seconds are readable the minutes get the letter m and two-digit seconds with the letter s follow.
11h00
